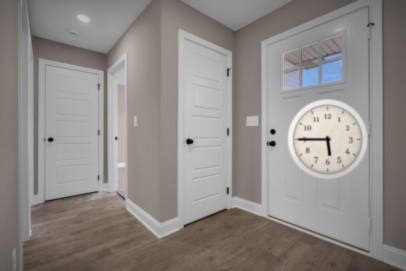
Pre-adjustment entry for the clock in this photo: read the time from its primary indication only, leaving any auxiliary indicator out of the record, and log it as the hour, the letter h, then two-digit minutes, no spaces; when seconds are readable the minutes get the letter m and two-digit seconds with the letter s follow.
5h45
